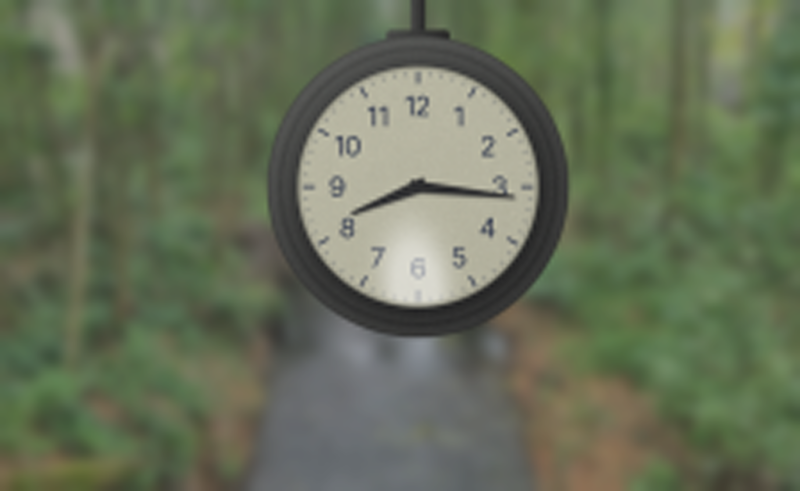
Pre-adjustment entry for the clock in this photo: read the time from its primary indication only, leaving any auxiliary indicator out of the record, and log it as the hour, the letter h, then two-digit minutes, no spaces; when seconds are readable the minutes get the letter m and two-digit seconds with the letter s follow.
8h16
